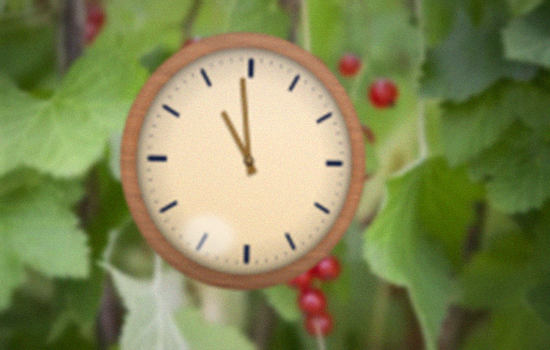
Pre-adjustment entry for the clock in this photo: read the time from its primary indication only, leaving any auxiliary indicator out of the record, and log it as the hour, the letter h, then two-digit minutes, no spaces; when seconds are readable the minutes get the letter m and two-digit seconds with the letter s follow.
10h59
